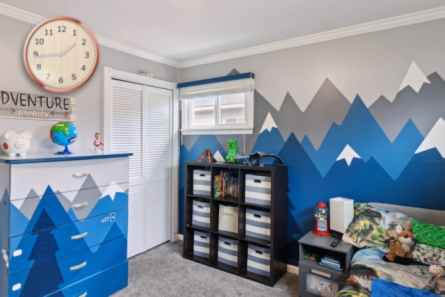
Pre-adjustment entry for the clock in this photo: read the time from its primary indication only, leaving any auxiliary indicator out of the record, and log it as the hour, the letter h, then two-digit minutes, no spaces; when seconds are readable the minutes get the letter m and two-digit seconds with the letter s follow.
1h44
